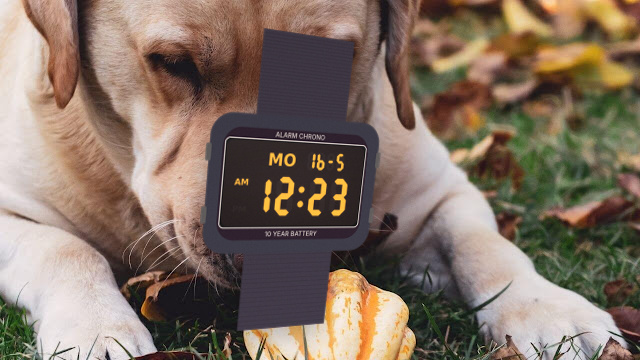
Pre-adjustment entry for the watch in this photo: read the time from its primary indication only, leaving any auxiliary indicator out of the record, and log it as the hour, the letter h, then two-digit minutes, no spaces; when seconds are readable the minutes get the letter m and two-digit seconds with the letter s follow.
12h23
